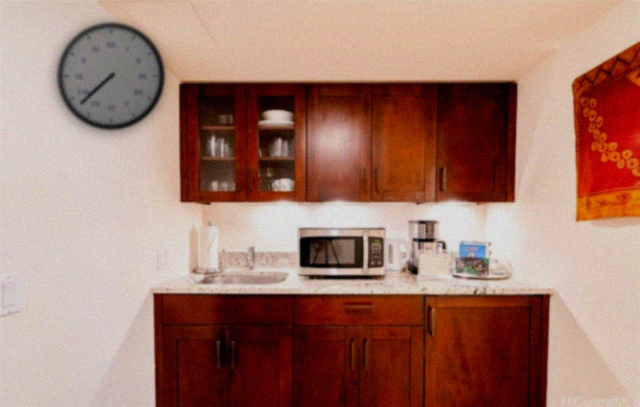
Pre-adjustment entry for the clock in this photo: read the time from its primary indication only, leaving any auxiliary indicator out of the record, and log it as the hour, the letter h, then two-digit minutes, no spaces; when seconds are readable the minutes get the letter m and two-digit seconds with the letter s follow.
7h38
